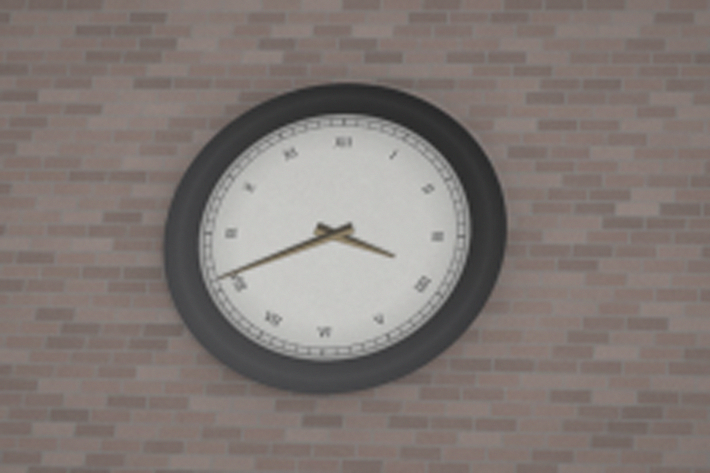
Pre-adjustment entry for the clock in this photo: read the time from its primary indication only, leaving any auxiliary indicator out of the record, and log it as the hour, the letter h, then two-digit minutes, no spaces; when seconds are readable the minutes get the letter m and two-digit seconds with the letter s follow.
3h41
